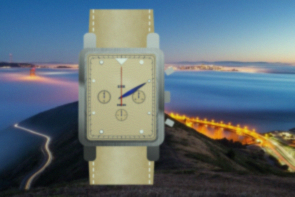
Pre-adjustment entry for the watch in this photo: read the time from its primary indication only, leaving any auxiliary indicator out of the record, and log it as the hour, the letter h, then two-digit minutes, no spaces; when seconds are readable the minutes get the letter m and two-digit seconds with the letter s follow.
2h10
